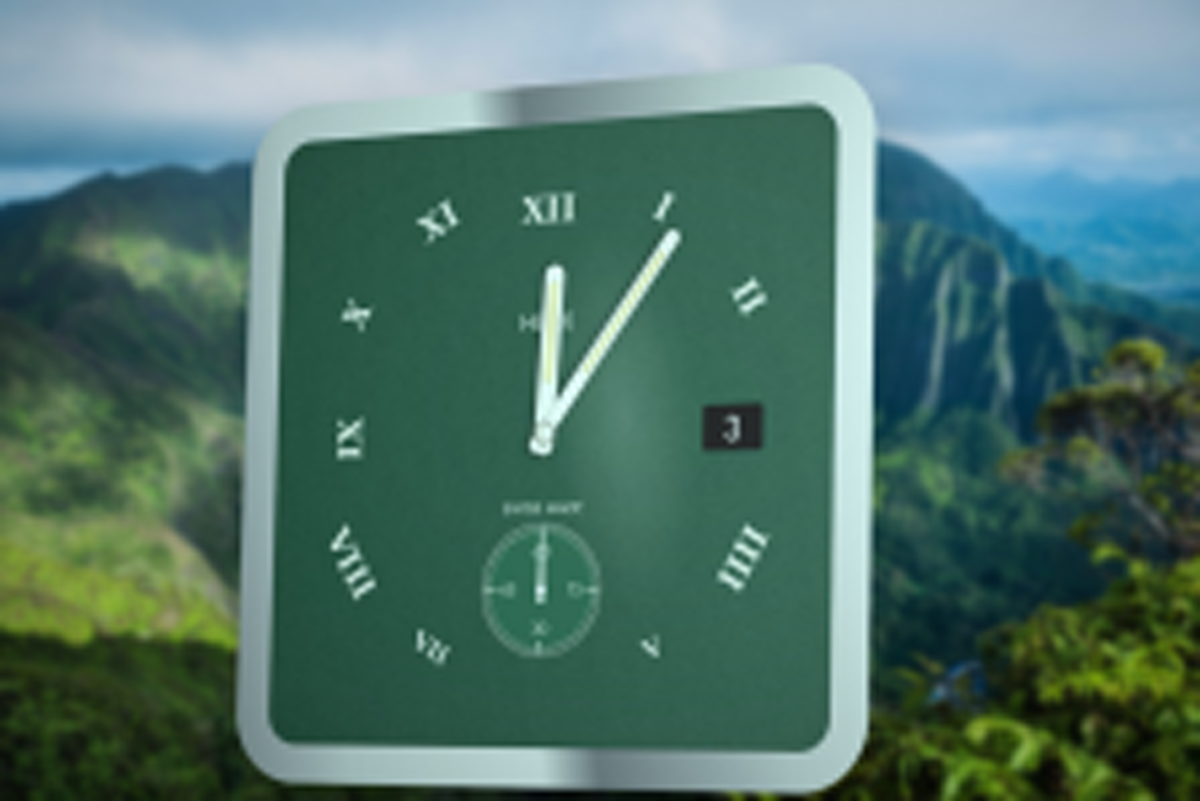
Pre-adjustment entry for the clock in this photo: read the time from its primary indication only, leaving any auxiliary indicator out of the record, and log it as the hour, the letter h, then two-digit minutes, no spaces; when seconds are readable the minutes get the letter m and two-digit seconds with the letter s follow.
12h06
